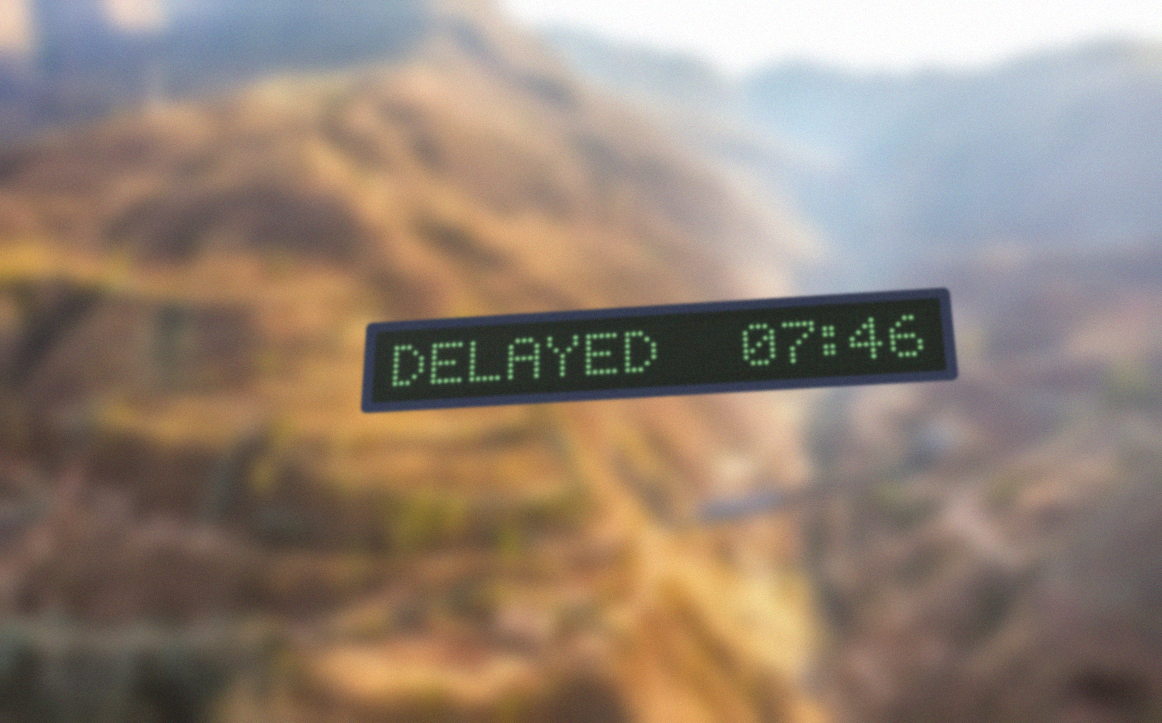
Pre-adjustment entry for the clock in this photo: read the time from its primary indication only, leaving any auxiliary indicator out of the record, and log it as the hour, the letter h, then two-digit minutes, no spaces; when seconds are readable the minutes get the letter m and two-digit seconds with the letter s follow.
7h46
